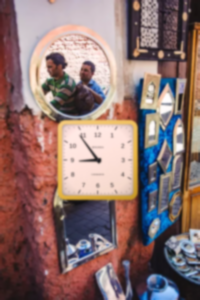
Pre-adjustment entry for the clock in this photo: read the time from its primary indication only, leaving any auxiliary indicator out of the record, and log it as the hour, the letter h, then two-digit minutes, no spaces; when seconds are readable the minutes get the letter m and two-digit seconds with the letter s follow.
8h54
